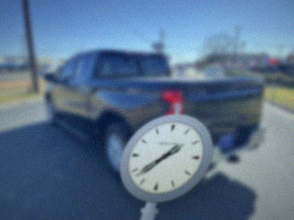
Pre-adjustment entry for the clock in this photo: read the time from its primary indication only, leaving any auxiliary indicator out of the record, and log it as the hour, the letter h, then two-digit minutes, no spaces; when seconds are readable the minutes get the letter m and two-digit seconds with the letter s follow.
1h38
